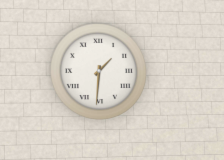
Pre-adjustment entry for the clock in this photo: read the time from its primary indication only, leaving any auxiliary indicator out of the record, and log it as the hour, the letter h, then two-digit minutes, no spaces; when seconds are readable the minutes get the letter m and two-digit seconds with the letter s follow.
1h31
